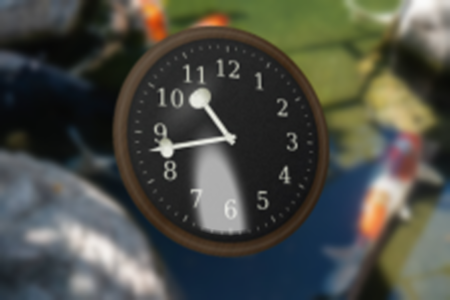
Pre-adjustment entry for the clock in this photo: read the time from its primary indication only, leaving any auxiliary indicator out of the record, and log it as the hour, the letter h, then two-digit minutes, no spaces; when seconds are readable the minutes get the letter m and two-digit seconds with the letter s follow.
10h43
